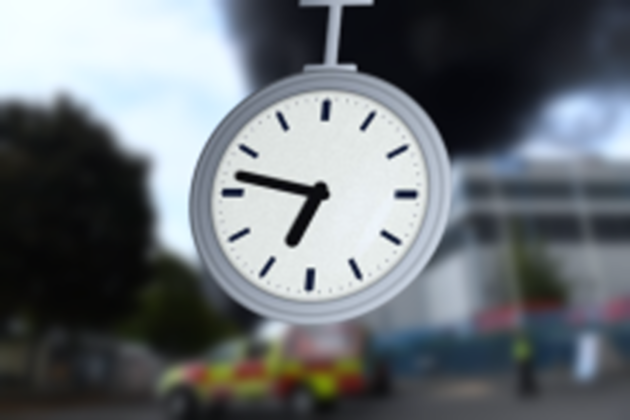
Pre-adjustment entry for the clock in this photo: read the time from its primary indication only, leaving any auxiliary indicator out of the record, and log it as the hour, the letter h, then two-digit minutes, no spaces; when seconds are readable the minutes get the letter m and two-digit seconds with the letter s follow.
6h47
